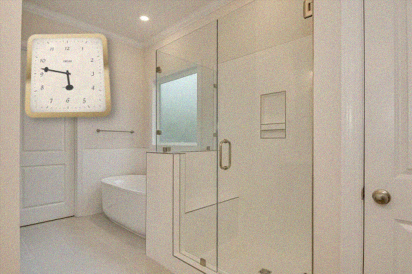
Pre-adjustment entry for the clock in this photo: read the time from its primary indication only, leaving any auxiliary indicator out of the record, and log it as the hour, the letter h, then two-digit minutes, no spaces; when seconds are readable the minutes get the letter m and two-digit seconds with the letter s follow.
5h47
